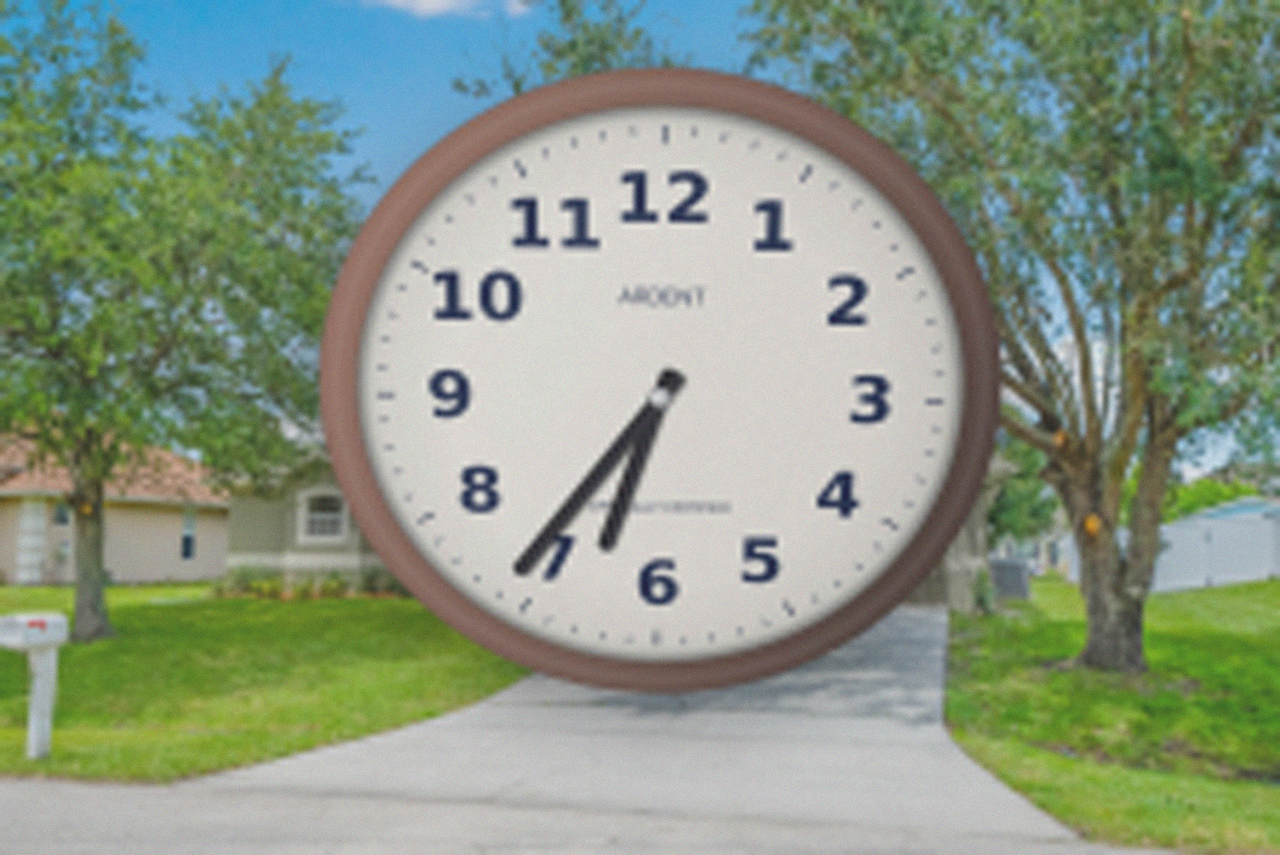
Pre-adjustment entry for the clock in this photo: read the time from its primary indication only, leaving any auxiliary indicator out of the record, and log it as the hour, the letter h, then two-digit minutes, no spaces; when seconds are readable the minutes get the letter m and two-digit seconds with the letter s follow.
6h36
